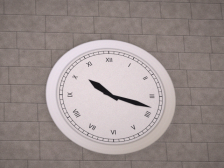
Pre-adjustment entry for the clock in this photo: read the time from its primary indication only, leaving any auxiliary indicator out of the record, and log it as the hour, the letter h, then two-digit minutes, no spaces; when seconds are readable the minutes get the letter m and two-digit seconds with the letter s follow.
10h18
